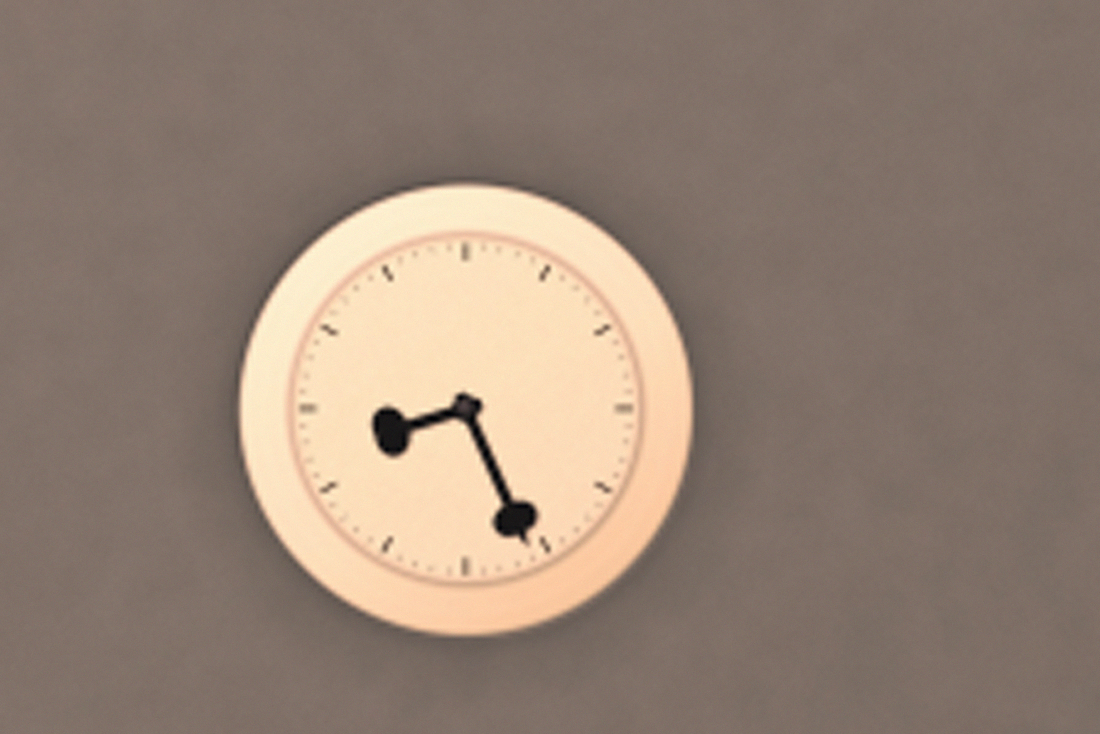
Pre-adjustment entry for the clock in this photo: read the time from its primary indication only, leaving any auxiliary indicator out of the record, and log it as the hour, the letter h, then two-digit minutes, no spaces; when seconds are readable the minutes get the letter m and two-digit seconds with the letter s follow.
8h26
